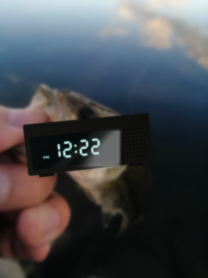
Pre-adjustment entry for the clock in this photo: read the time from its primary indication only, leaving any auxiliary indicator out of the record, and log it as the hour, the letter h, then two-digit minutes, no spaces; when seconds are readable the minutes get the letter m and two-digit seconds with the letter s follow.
12h22
